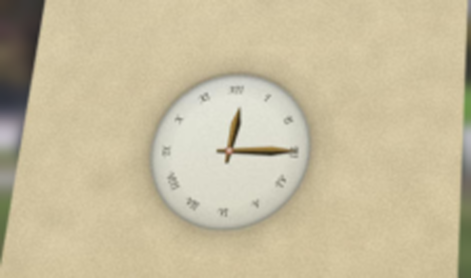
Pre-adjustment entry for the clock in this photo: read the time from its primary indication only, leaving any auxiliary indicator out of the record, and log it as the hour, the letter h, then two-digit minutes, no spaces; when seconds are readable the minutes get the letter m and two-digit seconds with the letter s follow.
12h15
